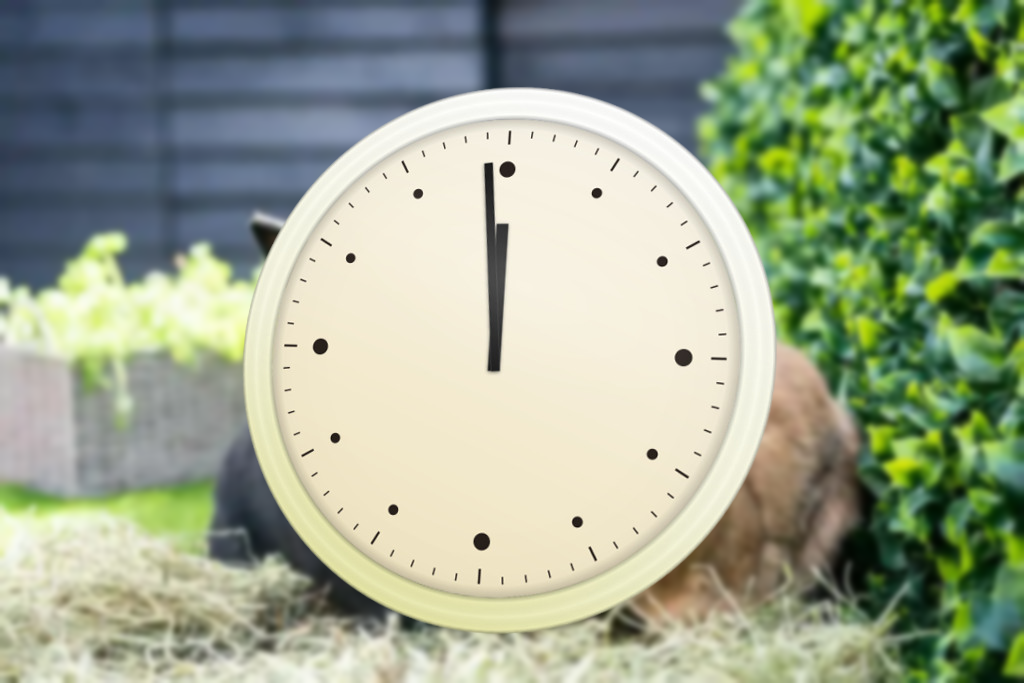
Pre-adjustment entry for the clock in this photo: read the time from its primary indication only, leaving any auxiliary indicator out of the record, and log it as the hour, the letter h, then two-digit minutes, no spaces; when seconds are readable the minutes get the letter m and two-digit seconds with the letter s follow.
11h59
